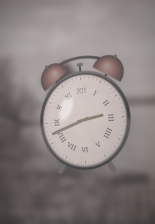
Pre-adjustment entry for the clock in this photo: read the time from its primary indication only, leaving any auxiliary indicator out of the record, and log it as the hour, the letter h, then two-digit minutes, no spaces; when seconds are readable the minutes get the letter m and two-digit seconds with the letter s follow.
2h42
